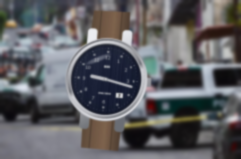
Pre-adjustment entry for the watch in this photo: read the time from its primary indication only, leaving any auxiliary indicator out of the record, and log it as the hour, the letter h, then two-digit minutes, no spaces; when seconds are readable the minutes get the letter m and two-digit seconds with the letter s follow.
9h17
